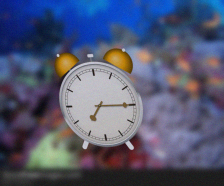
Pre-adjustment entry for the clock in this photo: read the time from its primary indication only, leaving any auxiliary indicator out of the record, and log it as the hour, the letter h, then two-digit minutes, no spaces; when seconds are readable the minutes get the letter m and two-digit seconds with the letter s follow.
7h15
